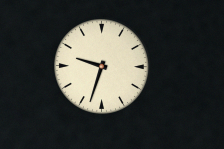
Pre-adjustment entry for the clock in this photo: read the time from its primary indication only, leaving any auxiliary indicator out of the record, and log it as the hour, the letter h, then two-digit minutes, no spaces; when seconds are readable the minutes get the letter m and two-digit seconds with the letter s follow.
9h33
